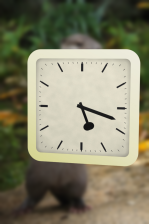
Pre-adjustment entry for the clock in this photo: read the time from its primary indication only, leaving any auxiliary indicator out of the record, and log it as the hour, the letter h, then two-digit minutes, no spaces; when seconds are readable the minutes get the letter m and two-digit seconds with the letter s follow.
5h18
